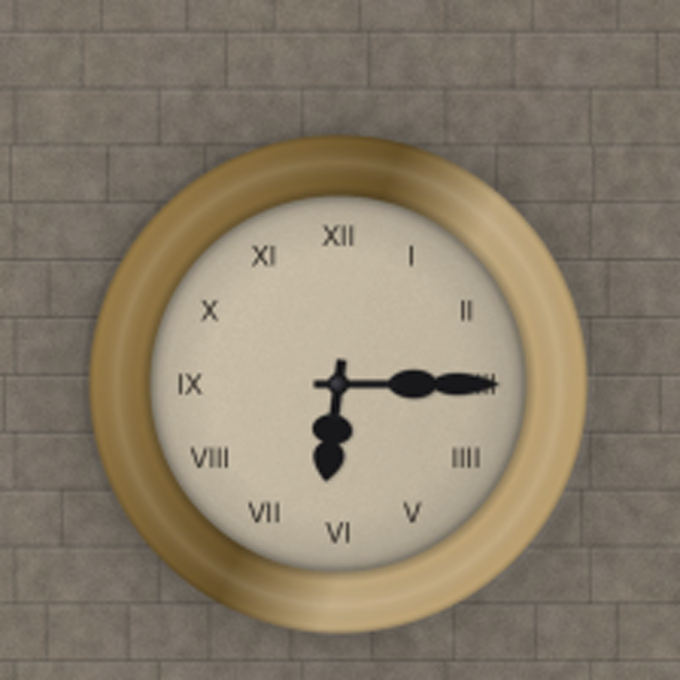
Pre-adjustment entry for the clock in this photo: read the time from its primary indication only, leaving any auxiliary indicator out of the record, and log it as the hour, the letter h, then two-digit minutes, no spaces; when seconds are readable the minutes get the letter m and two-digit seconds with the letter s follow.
6h15
